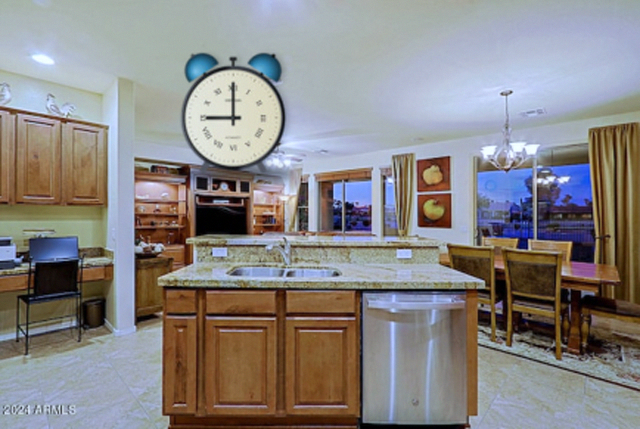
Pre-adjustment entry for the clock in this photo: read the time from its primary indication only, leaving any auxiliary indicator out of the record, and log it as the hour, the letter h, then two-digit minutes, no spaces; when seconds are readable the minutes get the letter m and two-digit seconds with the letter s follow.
9h00
